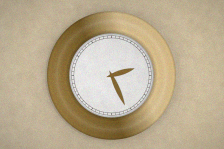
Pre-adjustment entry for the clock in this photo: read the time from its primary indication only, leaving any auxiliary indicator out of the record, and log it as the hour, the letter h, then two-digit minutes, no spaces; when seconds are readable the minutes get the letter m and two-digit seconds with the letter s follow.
2h26
